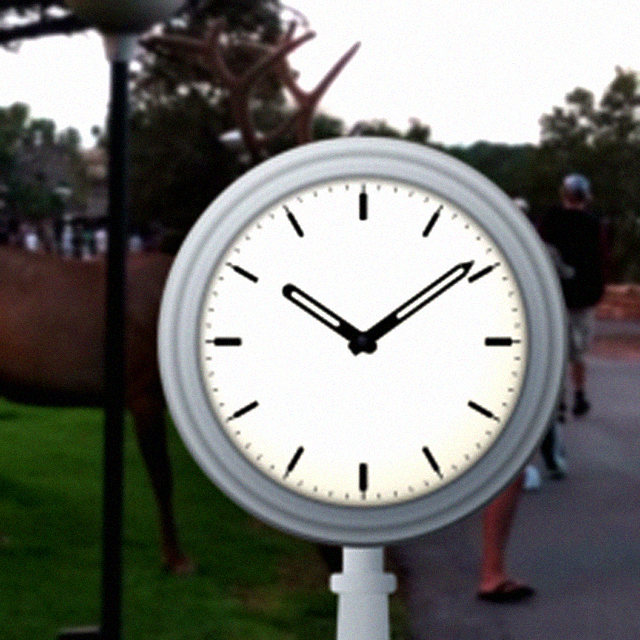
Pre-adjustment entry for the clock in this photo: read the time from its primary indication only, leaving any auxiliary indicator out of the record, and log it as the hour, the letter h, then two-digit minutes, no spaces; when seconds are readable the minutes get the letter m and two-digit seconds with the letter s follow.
10h09
